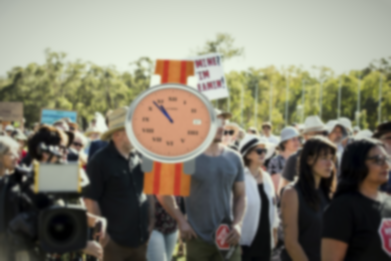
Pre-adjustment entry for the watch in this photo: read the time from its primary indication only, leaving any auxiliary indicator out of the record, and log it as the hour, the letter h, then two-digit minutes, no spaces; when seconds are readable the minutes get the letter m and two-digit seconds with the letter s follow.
10h53
